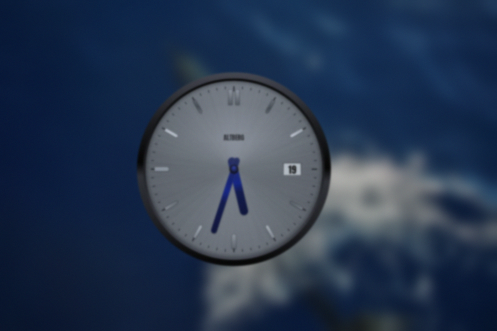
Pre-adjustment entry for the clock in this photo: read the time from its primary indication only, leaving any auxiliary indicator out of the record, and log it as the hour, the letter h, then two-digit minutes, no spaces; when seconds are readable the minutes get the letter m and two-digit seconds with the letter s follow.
5h33
